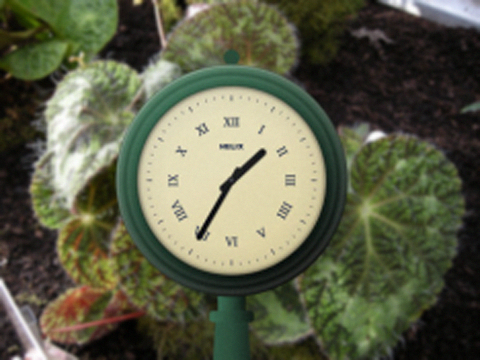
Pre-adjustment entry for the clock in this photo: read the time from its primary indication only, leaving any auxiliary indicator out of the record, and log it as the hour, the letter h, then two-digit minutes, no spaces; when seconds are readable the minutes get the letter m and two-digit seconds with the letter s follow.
1h35
